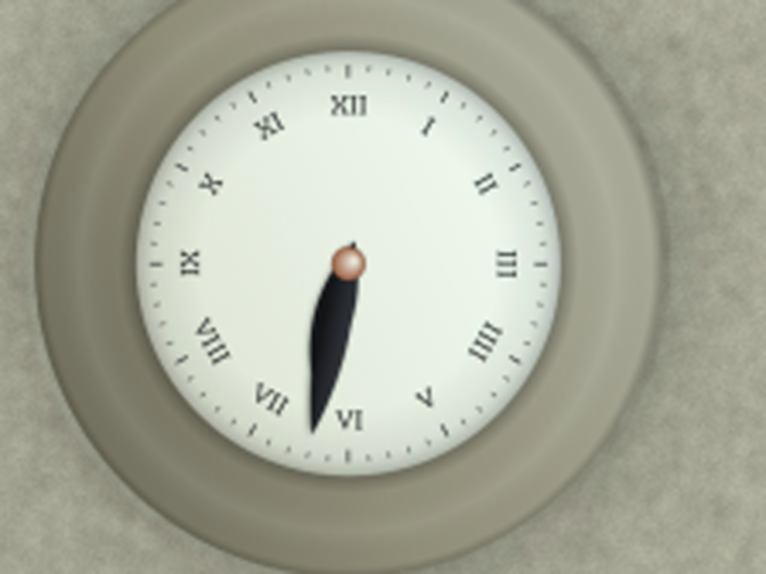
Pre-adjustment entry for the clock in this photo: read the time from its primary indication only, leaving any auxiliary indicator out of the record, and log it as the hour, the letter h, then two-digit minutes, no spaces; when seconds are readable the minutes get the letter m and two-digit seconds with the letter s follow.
6h32
